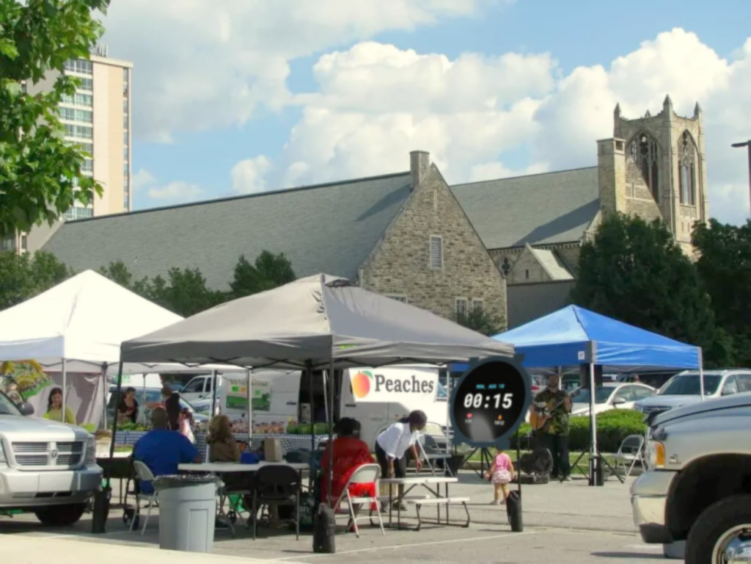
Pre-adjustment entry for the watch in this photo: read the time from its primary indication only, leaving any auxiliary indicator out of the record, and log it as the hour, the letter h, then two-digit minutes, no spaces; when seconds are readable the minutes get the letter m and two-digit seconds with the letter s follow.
0h15
